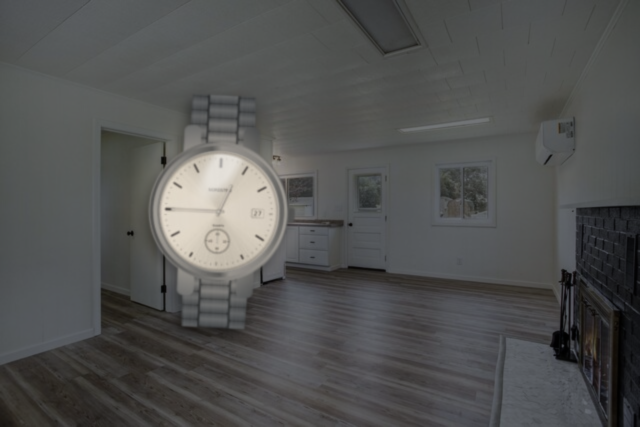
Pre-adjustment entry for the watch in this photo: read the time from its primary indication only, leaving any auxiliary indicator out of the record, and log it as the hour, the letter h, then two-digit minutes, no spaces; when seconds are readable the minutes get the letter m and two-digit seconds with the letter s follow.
12h45
